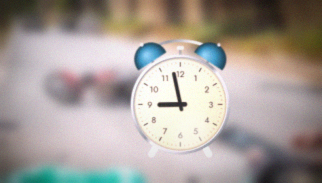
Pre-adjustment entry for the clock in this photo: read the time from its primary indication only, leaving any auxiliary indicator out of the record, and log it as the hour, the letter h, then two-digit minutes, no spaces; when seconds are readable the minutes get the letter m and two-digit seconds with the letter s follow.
8h58
